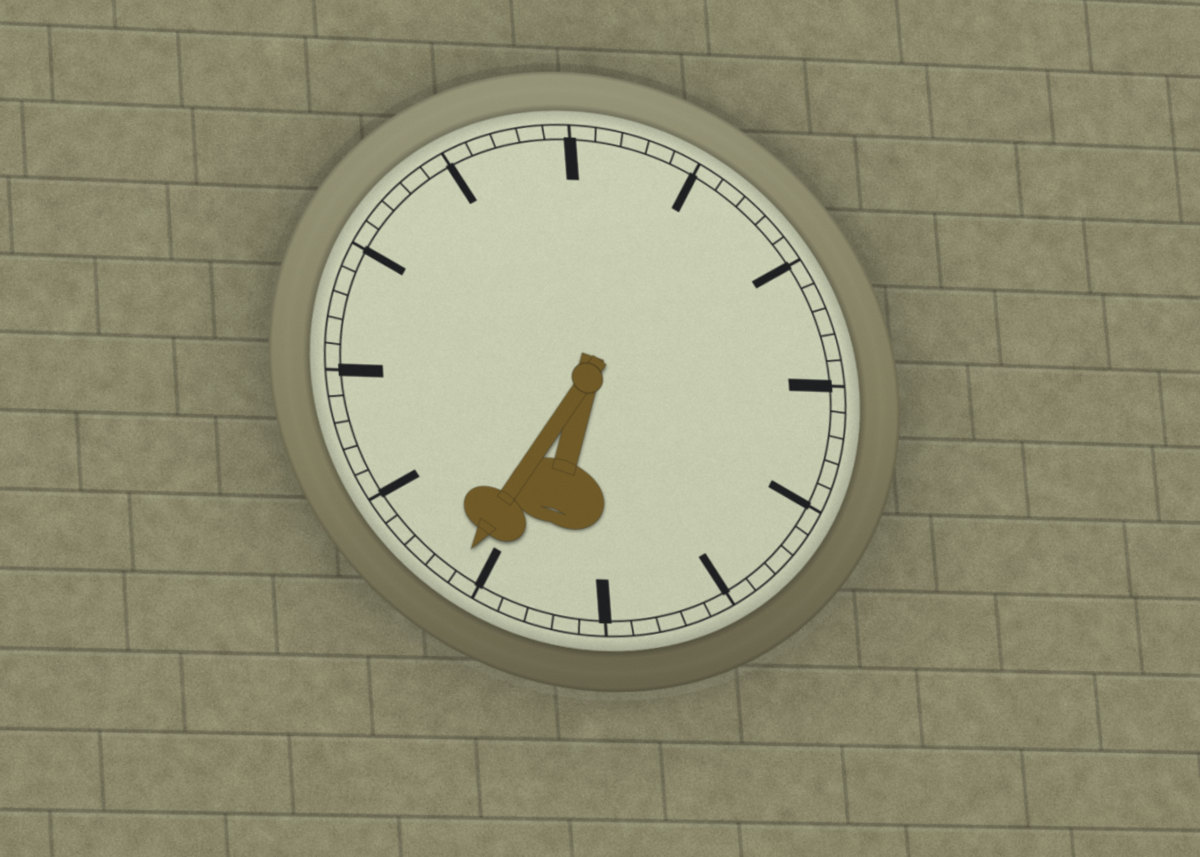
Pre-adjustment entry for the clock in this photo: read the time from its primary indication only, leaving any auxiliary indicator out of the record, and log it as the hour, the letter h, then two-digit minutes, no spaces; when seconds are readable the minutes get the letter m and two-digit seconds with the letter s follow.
6h36
